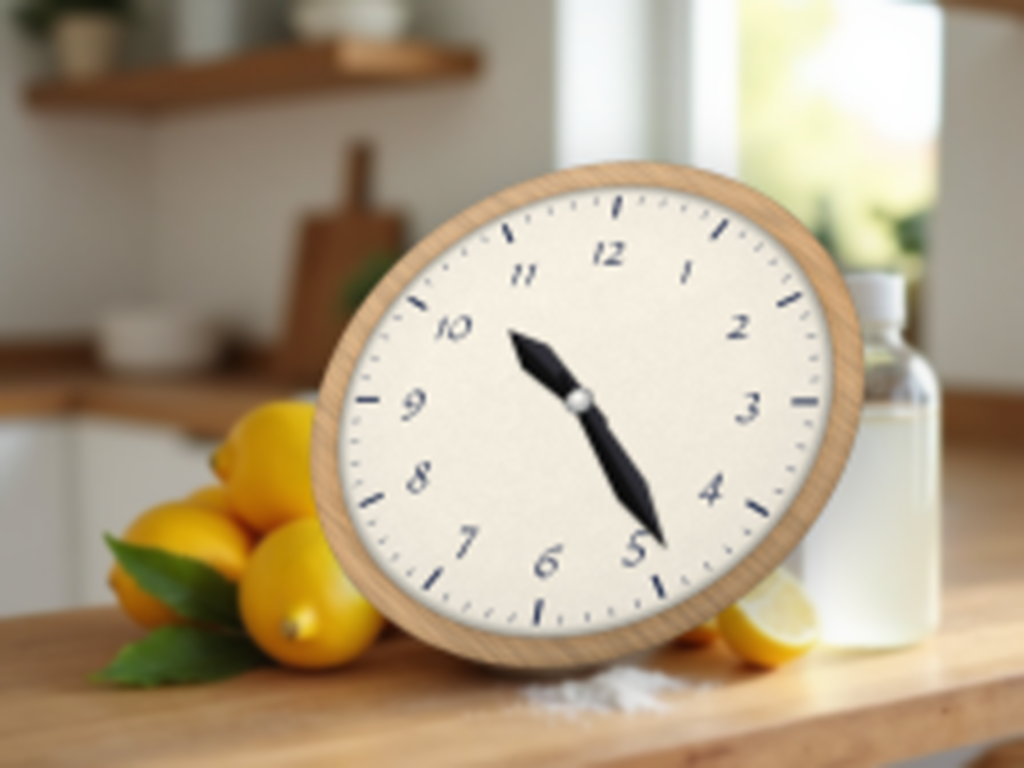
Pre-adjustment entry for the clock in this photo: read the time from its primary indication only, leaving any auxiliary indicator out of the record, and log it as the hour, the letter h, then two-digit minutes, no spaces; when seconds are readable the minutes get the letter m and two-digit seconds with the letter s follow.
10h24
